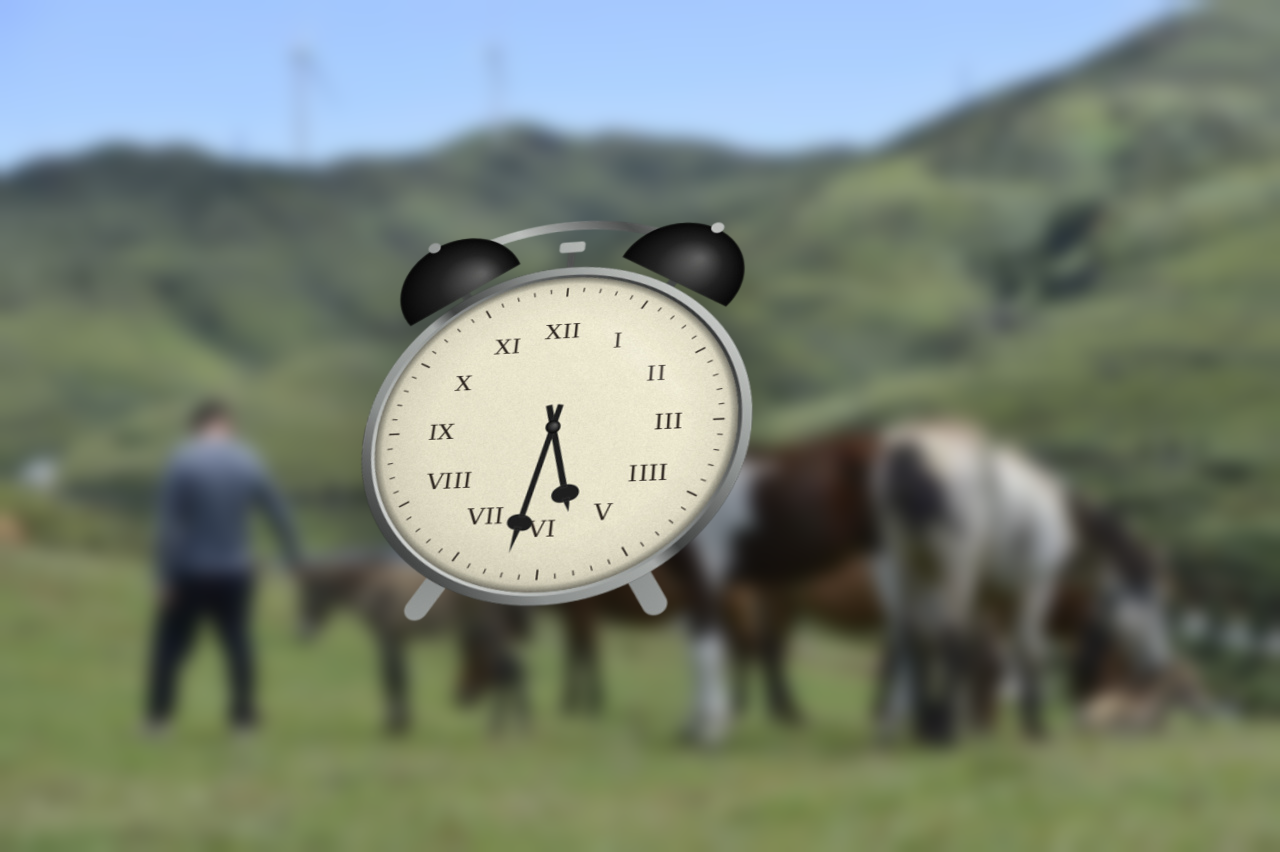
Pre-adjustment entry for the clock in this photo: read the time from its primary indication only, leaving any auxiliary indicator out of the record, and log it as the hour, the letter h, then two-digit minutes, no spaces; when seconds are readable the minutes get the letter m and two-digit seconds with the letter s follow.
5h32
